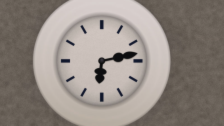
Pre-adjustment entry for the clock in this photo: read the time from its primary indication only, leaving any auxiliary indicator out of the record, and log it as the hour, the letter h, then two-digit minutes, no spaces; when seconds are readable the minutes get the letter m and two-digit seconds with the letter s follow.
6h13
